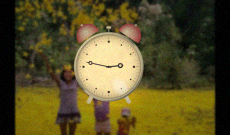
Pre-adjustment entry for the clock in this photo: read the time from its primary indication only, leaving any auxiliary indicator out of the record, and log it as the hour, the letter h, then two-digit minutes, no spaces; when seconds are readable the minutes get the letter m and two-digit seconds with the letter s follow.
2h47
